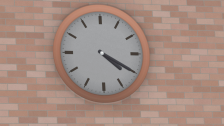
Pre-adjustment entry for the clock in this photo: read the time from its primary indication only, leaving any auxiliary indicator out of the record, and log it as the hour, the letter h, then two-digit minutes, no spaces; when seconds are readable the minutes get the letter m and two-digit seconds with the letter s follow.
4h20
